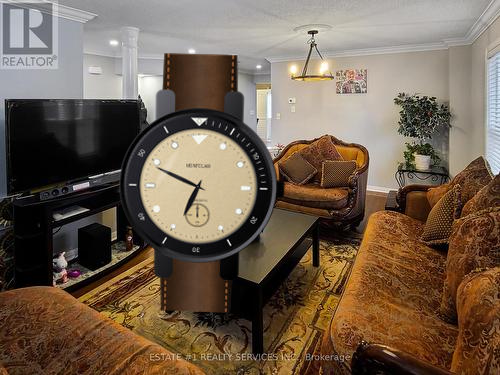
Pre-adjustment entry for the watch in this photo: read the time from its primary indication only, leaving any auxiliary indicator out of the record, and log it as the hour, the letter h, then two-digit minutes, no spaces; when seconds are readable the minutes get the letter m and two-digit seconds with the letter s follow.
6h49
